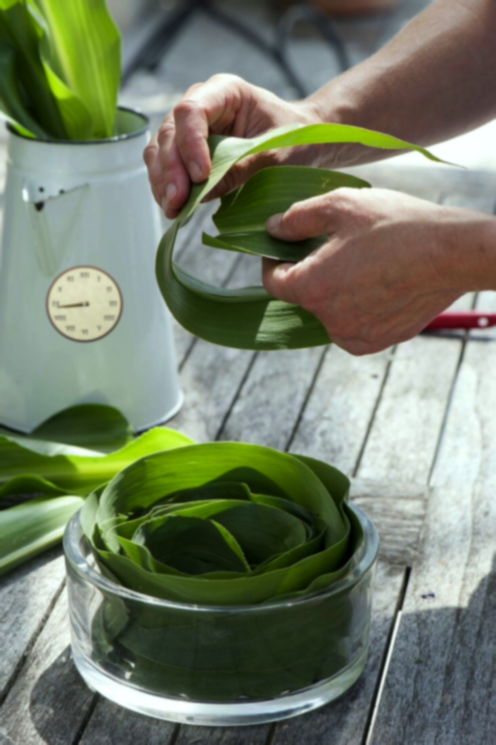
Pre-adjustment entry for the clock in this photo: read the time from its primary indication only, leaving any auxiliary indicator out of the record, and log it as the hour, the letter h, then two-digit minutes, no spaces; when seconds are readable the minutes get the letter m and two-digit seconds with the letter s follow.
8h44
